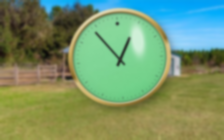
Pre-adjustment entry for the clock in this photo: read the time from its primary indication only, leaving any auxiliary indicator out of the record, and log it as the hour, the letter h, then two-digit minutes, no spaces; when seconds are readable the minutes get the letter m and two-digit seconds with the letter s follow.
12h54
